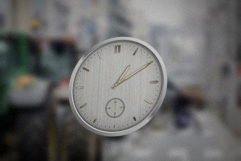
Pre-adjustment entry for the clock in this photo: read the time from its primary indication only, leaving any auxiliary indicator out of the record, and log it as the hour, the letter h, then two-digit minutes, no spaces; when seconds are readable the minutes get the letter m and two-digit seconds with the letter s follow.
1h10
